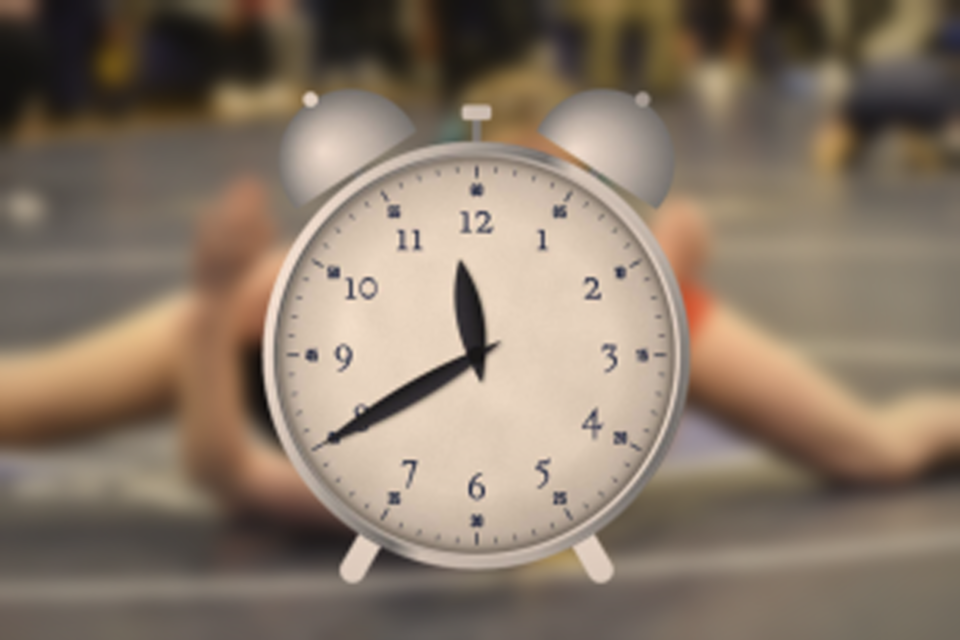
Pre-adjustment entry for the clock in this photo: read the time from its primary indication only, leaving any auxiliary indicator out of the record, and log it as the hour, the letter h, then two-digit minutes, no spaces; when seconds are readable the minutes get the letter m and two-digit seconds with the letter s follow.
11h40
